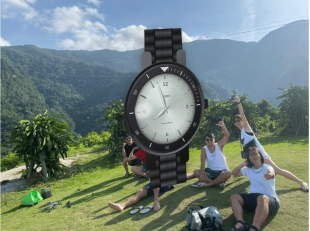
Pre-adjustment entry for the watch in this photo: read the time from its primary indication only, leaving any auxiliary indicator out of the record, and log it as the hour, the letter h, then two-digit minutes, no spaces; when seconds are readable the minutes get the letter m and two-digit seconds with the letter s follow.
7h57
